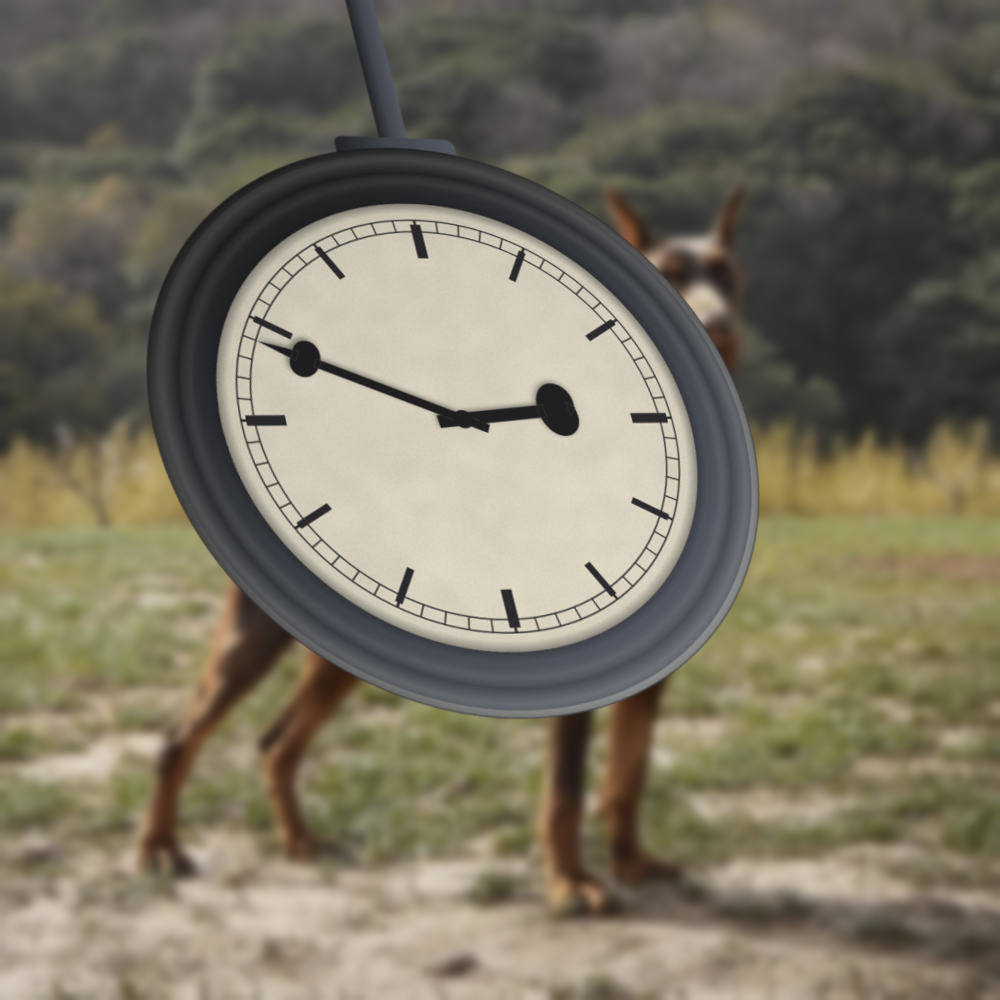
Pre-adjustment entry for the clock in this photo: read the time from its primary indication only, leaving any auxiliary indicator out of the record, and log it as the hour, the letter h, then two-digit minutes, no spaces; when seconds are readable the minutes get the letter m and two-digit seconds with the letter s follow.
2h49
